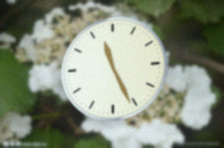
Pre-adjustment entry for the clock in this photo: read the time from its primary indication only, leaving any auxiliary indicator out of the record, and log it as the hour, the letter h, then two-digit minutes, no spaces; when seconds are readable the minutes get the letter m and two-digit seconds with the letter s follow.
11h26
